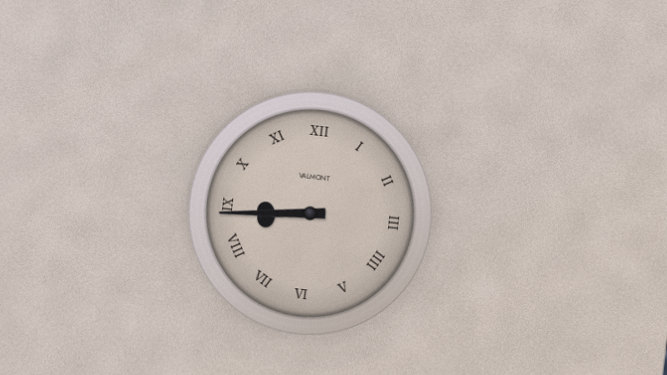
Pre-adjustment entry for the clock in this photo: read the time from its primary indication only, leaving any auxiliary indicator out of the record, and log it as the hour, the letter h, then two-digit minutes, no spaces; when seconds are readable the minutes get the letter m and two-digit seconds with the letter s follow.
8h44
